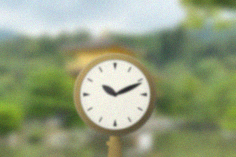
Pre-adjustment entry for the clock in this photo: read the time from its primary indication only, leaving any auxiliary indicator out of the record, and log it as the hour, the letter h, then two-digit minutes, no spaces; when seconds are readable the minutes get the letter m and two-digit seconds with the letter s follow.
10h11
